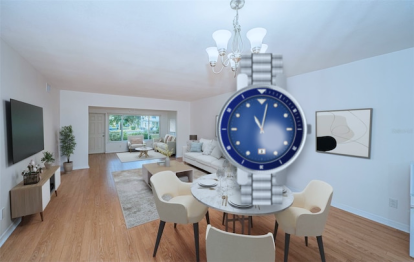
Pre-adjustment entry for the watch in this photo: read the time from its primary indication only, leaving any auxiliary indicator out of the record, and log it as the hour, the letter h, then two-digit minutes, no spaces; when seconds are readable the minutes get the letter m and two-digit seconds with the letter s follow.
11h02
